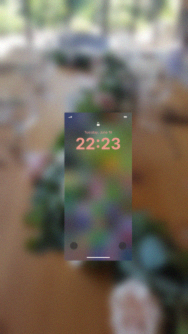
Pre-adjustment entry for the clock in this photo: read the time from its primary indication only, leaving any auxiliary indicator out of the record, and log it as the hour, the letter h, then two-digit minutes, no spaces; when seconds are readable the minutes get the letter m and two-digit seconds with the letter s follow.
22h23
